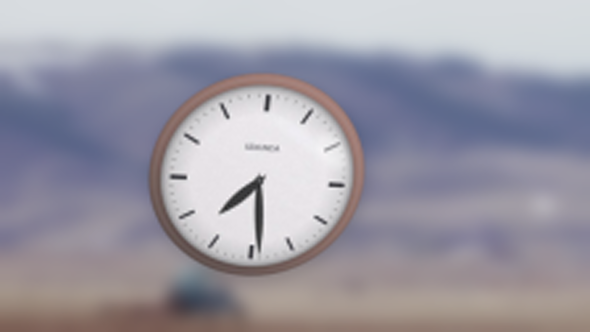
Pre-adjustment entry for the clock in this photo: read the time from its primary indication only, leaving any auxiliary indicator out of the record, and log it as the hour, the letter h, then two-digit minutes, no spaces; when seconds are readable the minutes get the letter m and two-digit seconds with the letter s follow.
7h29
